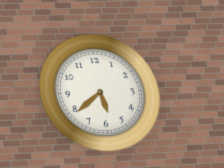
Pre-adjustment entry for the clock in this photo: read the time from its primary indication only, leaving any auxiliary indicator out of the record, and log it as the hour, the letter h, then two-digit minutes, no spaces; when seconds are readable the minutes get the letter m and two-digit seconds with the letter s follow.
5h39
